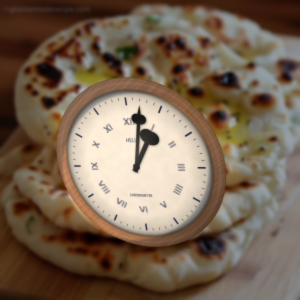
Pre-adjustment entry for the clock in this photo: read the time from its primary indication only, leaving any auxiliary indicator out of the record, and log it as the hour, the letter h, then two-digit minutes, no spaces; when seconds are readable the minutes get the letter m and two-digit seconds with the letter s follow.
1h02
